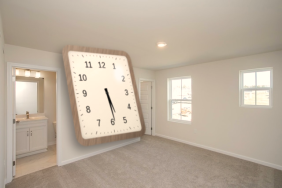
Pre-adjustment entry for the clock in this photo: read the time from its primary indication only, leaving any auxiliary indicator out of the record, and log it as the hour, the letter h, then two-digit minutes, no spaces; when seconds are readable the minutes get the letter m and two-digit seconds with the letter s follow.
5h29
